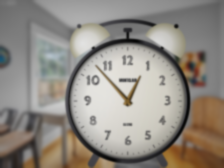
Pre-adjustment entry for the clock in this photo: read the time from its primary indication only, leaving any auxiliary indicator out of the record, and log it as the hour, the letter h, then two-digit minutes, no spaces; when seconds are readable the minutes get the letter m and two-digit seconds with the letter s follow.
12h53
